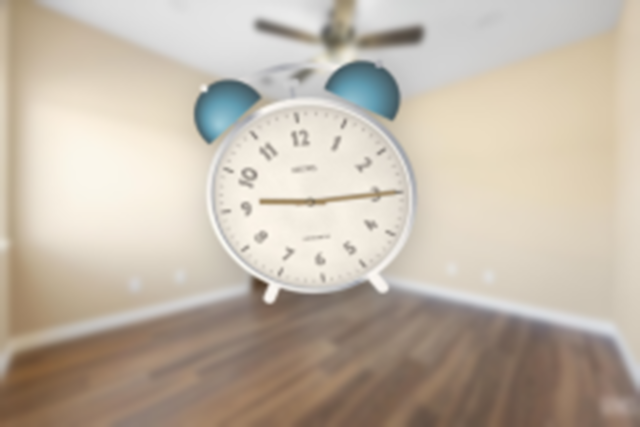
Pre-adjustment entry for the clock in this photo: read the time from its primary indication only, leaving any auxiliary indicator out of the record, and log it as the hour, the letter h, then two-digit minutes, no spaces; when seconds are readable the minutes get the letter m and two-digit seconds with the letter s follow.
9h15
